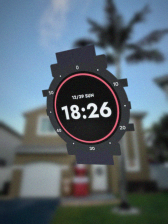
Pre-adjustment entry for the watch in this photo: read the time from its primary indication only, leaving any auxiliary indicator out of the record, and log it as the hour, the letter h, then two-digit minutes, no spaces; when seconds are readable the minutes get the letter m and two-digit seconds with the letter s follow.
18h26
